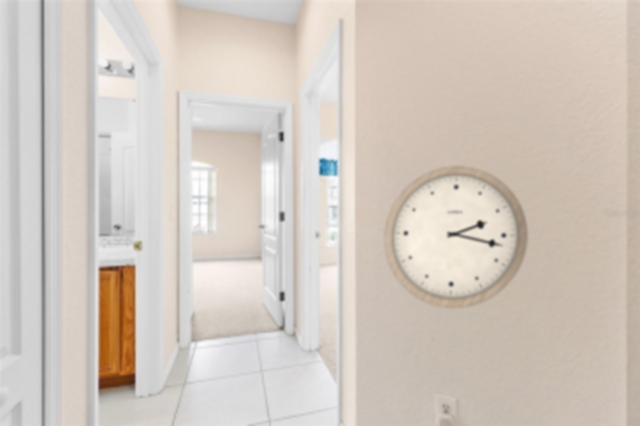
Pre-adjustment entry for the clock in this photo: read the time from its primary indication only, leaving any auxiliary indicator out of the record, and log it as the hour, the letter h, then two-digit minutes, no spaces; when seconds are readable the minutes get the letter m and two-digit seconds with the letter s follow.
2h17
